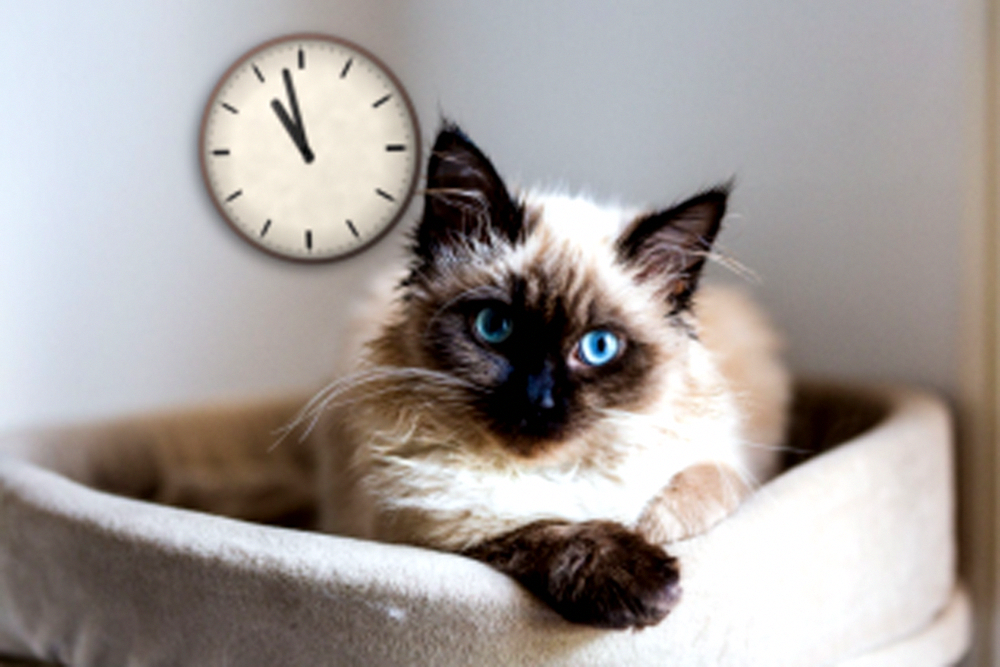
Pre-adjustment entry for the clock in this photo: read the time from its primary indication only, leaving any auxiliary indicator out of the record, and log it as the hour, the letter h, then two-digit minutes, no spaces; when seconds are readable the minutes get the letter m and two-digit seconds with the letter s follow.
10h58
